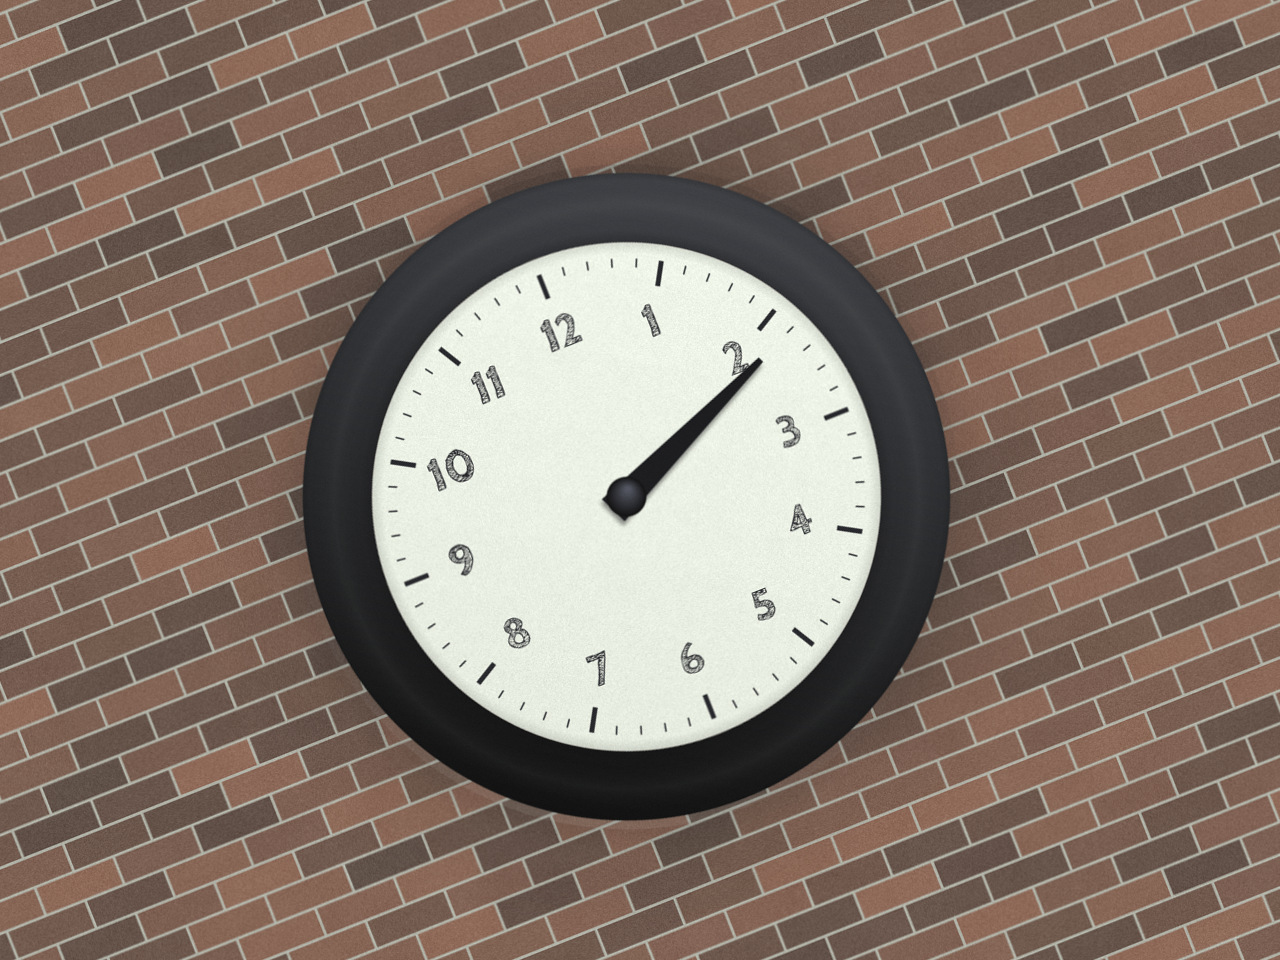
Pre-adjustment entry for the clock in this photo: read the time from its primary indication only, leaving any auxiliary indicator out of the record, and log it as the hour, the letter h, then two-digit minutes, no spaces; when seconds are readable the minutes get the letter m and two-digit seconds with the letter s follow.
2h11
